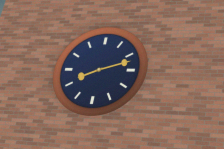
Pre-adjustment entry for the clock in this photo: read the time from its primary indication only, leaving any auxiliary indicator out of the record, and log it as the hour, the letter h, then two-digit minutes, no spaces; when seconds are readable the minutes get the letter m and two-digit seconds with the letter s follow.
8h12
